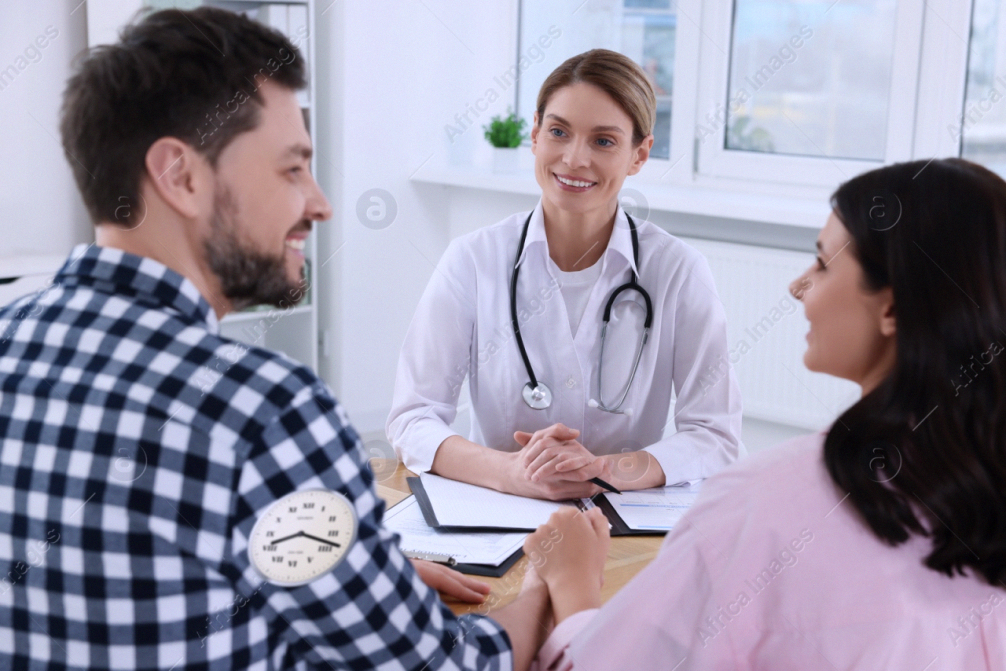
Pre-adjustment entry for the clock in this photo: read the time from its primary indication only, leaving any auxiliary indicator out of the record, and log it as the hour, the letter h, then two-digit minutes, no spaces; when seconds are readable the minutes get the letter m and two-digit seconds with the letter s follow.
8h18
